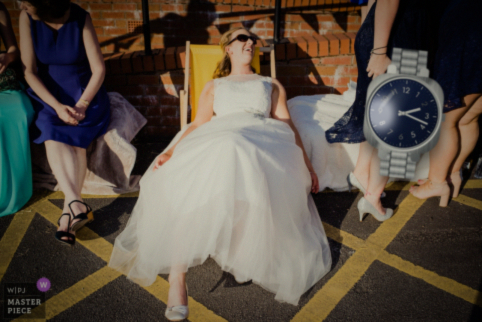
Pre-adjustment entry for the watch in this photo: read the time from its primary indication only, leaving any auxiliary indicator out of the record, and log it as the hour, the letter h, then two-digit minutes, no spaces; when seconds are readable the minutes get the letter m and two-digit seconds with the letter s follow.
2h18
